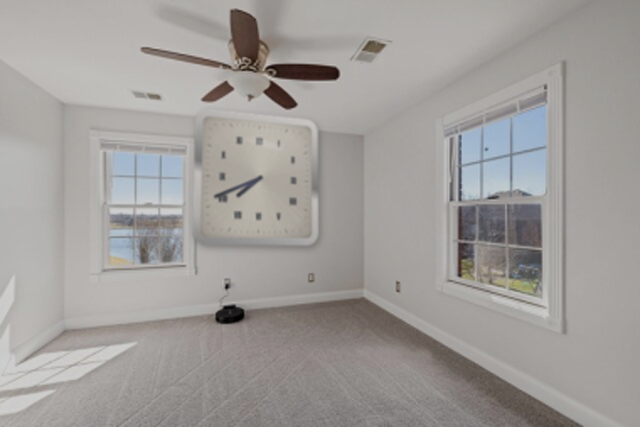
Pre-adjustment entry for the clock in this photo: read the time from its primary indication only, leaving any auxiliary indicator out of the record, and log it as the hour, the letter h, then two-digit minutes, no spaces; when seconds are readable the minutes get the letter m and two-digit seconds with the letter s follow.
7h41
